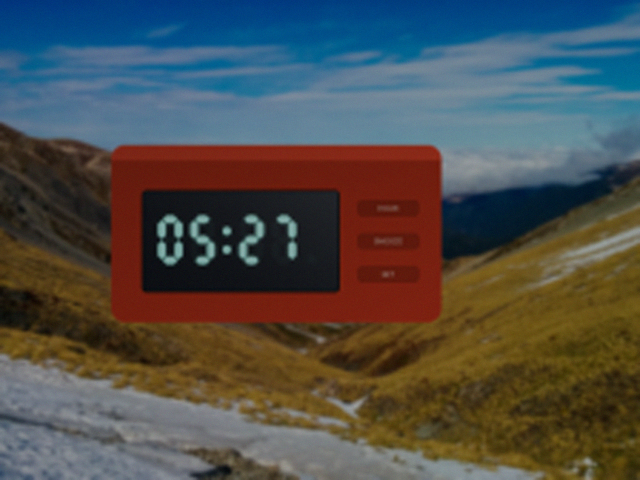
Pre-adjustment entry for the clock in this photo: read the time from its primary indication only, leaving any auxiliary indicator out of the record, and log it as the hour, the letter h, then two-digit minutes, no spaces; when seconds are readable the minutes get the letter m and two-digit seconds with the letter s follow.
5h27
